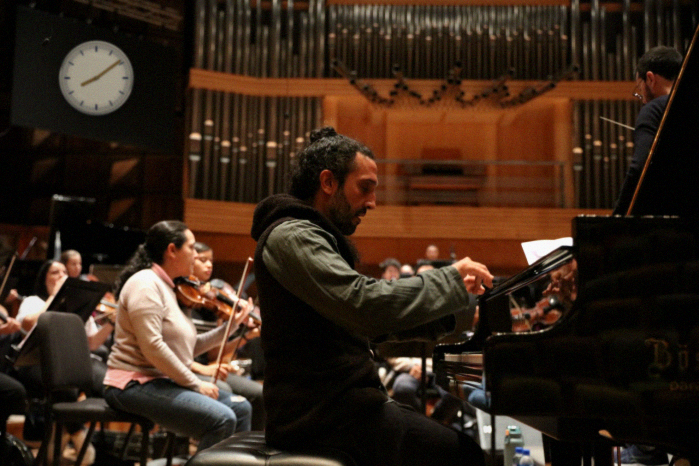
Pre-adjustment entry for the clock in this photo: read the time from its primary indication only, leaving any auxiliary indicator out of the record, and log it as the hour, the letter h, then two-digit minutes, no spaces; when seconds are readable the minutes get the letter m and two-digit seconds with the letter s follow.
8h09
